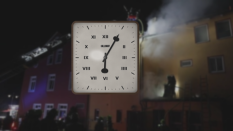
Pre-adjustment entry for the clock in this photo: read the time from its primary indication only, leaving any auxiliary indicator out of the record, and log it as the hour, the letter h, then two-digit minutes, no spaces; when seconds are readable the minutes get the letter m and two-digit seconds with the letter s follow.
6h05
